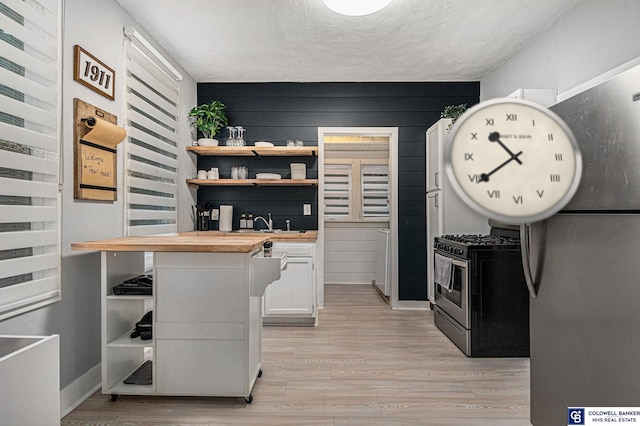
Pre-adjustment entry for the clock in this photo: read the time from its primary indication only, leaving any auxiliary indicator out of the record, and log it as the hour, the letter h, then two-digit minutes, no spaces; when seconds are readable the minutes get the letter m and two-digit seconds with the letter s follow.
10h39
